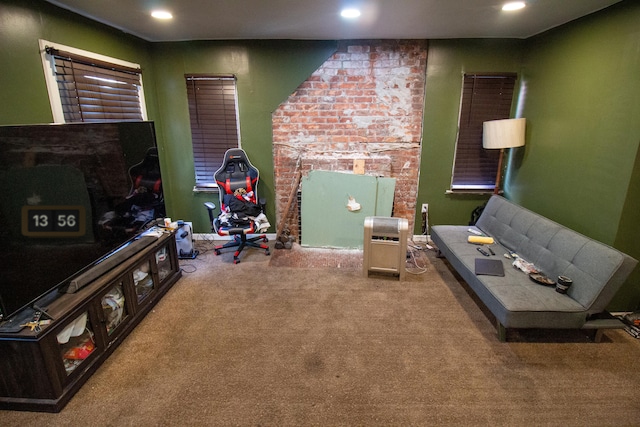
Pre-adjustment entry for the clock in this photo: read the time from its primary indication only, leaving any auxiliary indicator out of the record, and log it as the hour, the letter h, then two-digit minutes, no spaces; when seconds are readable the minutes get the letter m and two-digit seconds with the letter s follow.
13h56
